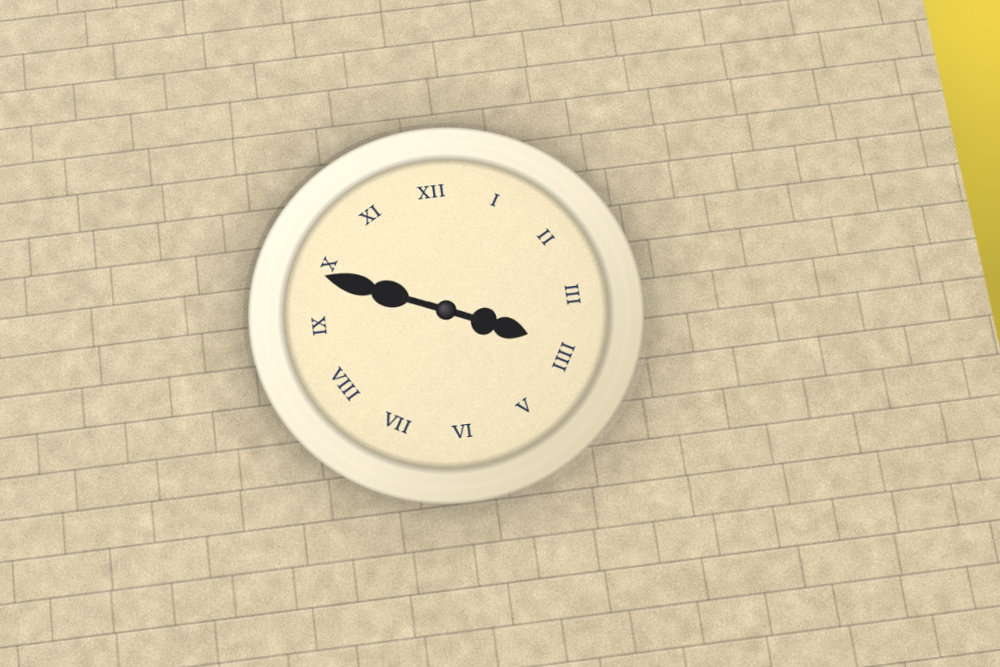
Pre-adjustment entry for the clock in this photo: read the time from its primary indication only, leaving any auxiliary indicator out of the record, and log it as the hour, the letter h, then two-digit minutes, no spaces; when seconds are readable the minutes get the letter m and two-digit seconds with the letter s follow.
3h49
